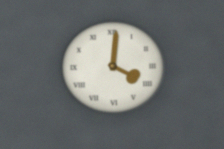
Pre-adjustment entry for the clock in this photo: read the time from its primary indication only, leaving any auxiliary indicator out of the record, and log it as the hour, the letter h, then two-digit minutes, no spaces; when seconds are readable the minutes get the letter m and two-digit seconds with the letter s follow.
4h01
